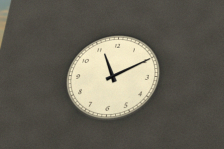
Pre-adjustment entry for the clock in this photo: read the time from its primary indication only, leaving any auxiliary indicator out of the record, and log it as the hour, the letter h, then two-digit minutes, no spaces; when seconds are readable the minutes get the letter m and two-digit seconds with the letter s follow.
11h10
